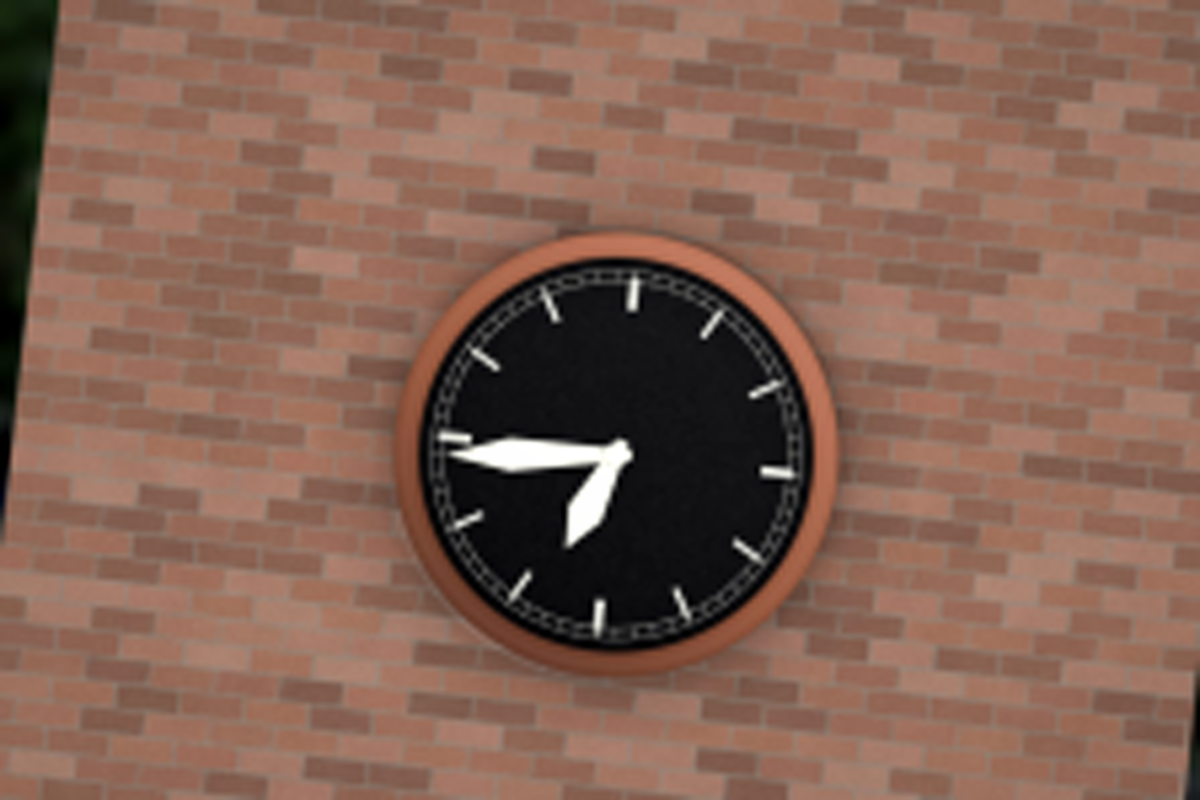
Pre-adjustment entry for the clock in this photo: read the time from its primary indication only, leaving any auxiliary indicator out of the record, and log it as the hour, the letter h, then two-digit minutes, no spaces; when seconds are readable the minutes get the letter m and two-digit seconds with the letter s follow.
6h44
